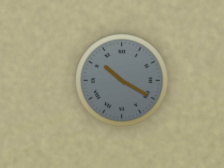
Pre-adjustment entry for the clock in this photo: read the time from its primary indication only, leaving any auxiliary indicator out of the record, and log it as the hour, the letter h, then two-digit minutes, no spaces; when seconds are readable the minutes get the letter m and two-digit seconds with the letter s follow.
10h20
